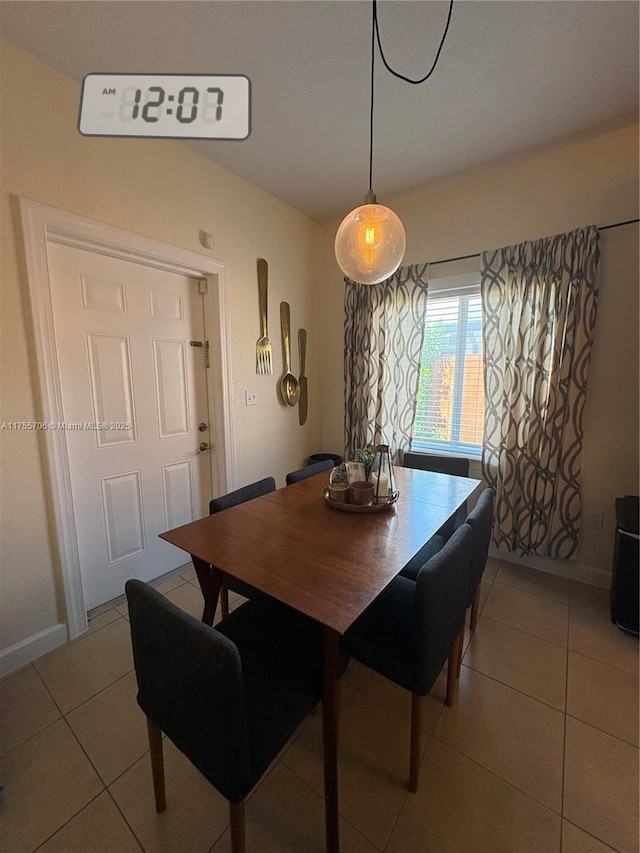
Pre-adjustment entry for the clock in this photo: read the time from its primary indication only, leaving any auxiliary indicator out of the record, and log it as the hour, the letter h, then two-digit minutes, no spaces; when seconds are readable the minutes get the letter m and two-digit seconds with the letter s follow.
12h07
